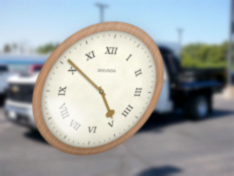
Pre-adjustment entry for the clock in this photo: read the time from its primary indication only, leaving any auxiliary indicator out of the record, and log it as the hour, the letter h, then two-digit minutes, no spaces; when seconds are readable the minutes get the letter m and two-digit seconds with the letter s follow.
4h51
